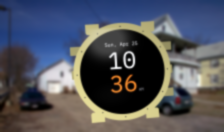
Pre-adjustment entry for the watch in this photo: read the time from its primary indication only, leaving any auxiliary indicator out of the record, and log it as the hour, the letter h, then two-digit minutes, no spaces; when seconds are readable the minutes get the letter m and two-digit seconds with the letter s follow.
10h36
